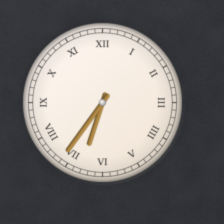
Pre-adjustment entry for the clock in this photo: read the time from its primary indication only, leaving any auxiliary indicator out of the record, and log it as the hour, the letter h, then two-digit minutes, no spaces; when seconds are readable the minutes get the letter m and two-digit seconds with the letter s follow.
6h36
